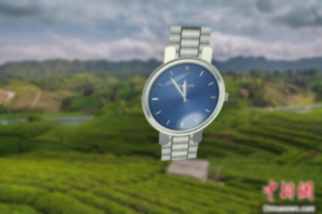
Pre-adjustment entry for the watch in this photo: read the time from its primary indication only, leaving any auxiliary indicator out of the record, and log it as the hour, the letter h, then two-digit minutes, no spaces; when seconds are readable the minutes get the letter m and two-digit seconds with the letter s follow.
11h54
